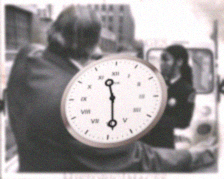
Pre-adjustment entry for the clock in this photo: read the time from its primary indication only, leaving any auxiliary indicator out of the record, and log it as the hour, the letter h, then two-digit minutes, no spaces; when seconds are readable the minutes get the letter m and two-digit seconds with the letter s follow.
11h29
